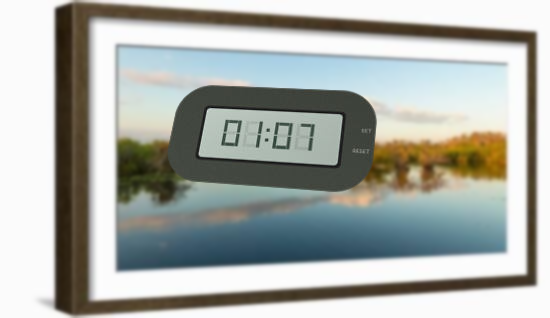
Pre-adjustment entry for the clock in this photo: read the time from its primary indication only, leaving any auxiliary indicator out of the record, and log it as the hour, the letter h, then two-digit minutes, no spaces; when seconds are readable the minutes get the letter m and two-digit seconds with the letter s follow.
1h07
